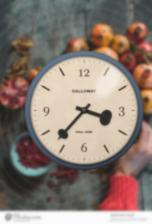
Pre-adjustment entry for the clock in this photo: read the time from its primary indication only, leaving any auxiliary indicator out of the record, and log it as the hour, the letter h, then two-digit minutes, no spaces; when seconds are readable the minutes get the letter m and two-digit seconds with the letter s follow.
3h37
